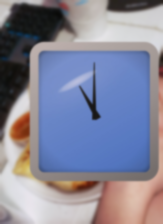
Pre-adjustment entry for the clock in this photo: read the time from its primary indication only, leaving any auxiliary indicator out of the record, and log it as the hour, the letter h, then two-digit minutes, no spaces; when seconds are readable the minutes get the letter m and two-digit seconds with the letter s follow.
11h00
